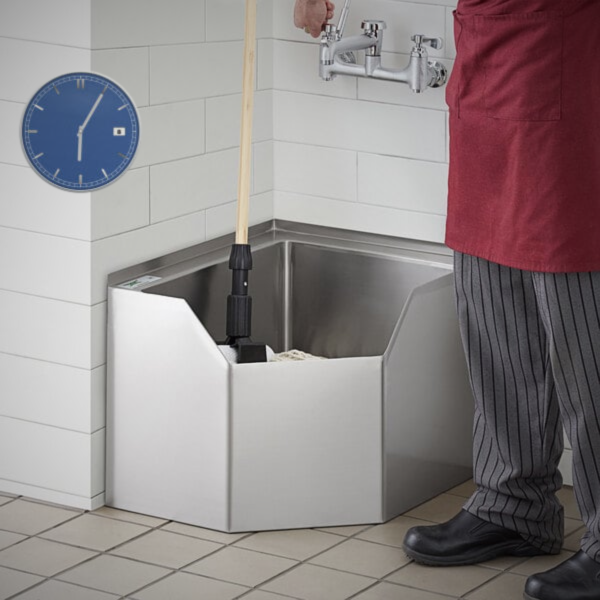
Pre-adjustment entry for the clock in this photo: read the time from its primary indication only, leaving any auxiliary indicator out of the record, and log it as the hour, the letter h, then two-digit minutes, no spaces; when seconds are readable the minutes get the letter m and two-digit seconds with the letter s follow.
6h05
